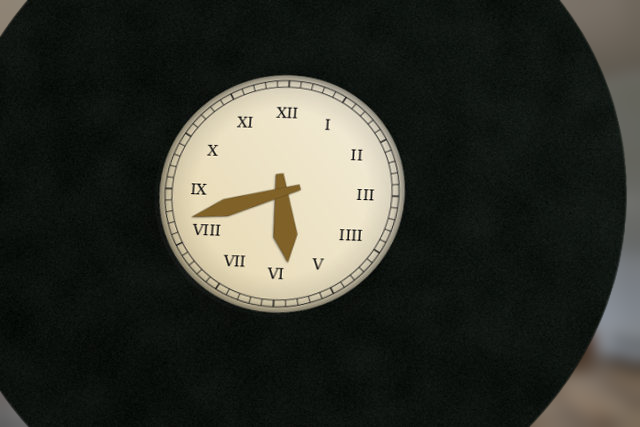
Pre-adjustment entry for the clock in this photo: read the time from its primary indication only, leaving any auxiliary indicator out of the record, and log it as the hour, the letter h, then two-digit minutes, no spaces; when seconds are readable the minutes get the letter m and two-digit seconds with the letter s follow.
5h42
